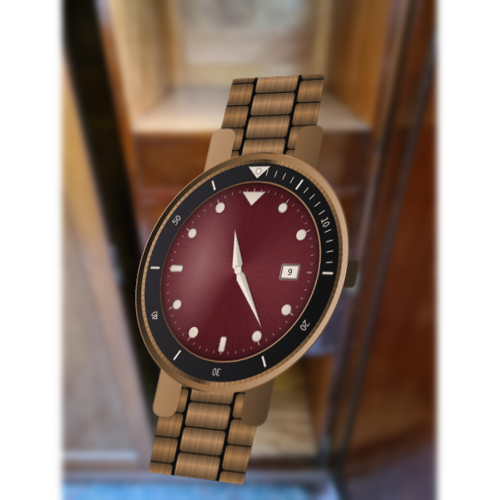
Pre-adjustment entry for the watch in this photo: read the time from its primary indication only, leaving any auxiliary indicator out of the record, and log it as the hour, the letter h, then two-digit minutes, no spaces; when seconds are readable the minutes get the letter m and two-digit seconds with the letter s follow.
11h24
